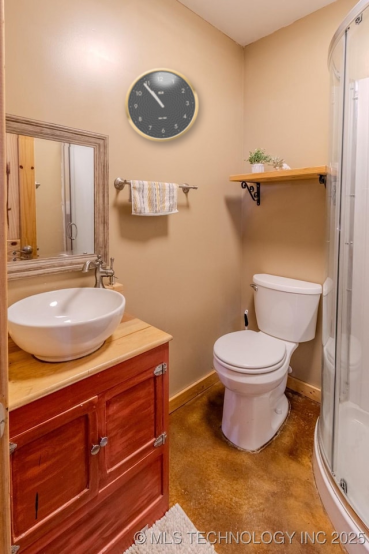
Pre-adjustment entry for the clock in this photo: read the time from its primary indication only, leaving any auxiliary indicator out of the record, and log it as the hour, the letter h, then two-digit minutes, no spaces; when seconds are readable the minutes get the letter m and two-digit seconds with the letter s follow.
10h54
